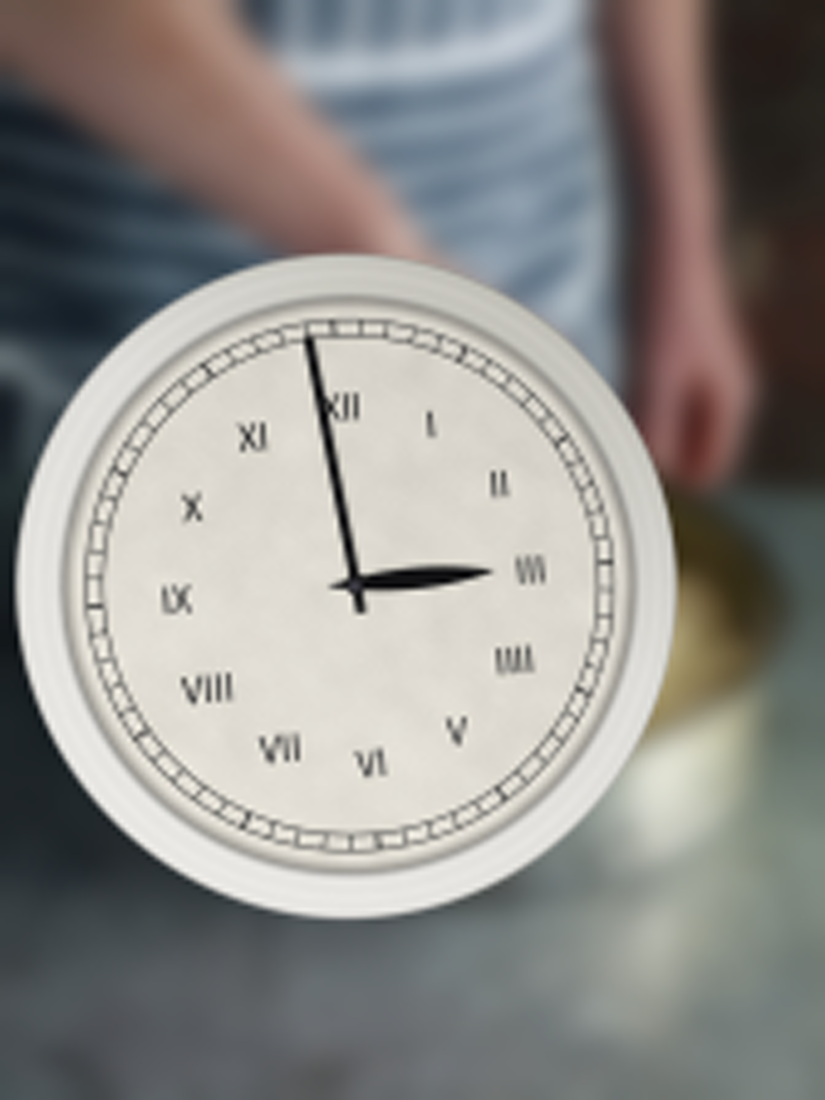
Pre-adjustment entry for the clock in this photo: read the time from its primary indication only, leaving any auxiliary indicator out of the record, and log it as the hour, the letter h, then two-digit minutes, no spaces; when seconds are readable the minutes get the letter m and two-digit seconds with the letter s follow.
2h59
